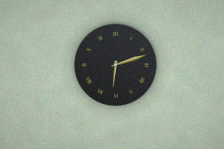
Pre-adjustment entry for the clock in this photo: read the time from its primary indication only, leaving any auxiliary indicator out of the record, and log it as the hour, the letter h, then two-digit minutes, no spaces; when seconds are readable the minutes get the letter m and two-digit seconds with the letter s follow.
6h12
